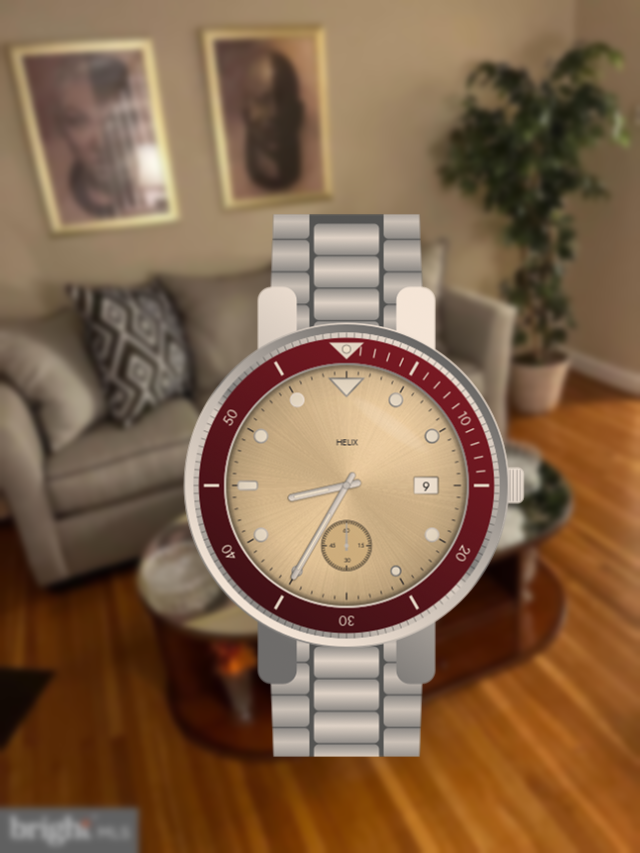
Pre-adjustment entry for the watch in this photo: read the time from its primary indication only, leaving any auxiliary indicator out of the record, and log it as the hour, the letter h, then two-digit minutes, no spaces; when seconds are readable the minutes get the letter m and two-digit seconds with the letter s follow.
8h35
